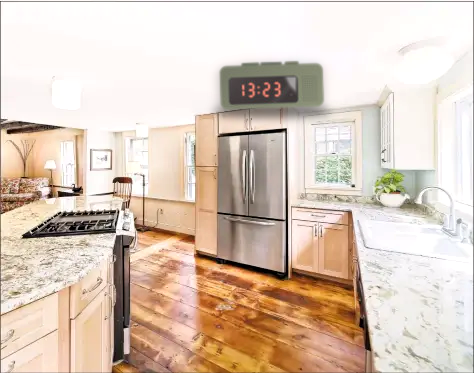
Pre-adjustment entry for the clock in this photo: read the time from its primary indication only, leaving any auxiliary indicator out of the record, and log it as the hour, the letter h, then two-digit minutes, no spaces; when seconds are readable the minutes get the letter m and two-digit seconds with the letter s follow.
13h23
